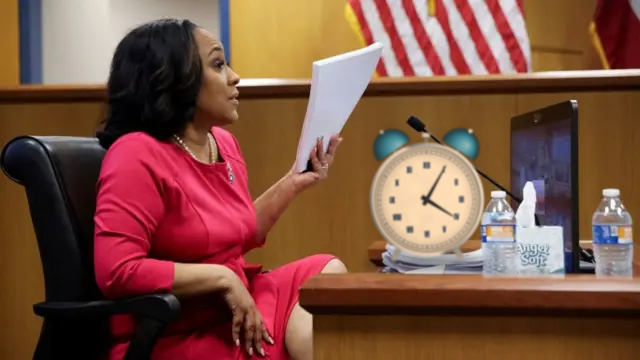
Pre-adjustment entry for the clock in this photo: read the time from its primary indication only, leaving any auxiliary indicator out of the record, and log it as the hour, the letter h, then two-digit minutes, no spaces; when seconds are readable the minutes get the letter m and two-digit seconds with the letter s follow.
4h05
